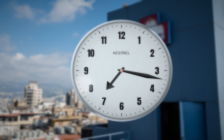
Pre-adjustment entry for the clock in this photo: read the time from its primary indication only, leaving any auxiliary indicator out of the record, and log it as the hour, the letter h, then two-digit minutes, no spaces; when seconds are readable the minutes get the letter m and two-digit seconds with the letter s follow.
7h17
